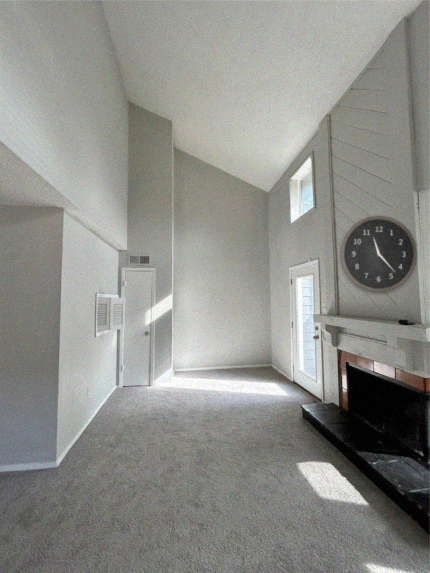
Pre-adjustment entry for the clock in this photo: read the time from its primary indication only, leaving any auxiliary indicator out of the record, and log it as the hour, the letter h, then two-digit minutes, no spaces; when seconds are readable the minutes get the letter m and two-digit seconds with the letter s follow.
11h23
